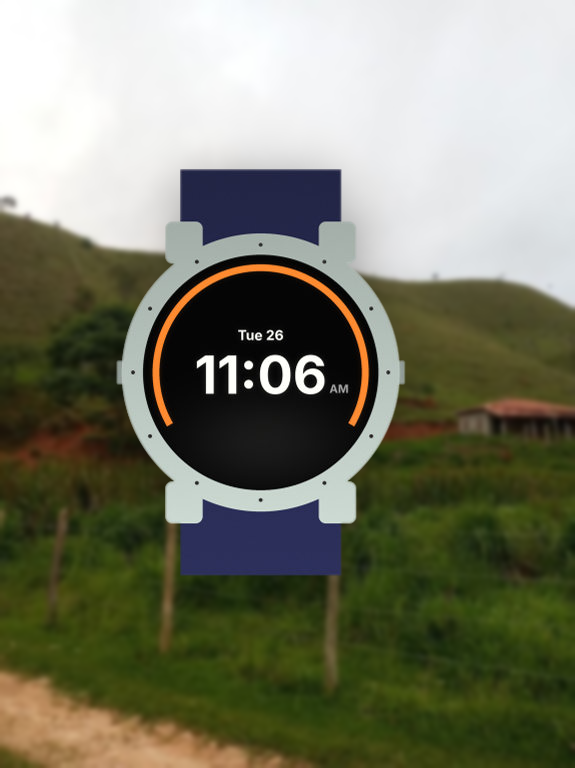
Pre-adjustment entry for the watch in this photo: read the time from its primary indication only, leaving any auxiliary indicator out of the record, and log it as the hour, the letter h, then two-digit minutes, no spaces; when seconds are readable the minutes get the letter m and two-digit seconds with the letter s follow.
11h06
